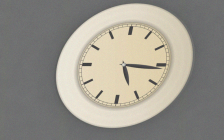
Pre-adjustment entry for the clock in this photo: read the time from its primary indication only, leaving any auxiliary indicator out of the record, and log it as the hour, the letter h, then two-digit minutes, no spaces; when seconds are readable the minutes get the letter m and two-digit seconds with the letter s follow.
5h16
